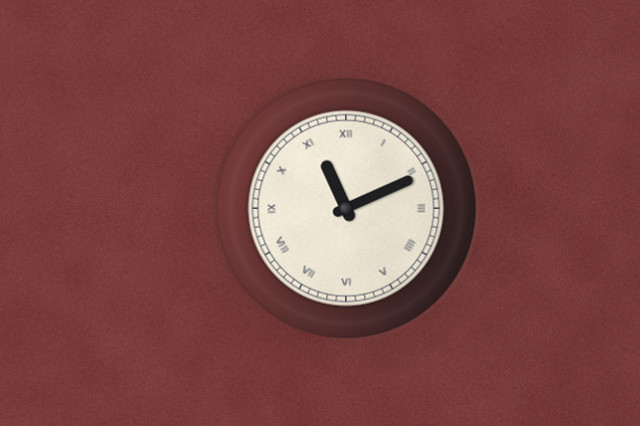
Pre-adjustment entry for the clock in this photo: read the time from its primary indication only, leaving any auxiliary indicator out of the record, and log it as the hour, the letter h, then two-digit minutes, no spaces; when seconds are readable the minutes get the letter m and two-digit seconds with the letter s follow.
11h11
